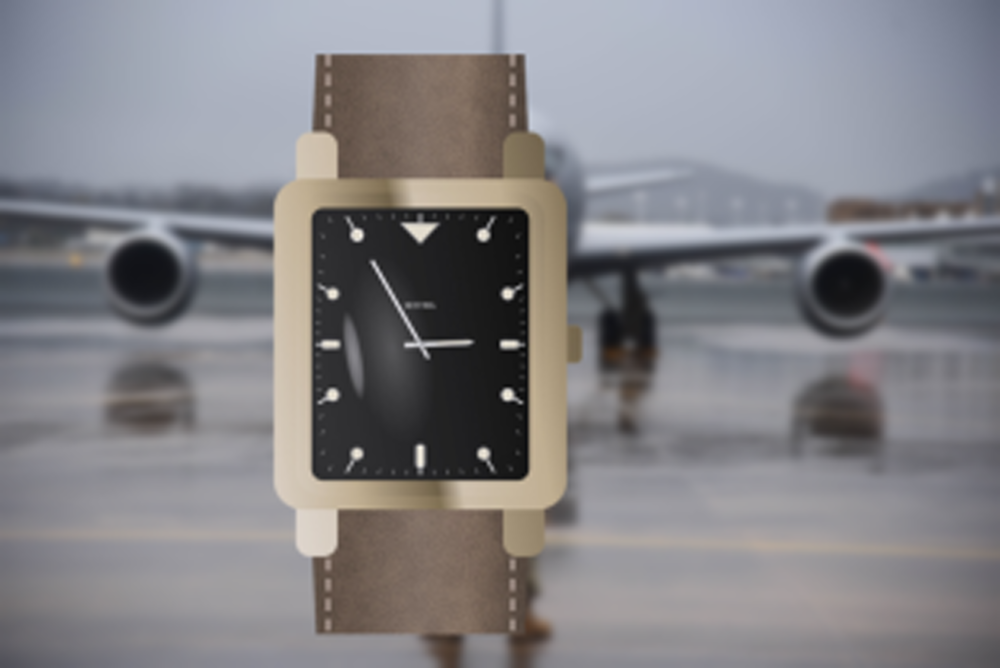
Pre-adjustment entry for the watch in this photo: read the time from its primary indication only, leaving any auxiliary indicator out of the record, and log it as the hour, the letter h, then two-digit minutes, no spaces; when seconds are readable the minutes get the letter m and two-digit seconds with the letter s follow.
2h55
